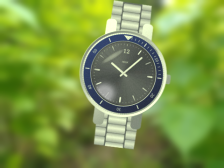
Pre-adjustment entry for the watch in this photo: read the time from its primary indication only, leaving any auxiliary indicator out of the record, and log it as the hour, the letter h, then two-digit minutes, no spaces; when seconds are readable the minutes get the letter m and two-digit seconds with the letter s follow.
10h07
